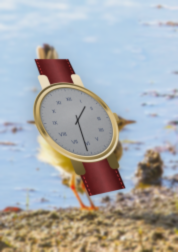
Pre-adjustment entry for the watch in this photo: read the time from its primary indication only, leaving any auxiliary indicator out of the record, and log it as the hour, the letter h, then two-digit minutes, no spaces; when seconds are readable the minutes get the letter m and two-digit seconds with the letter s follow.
1h31
